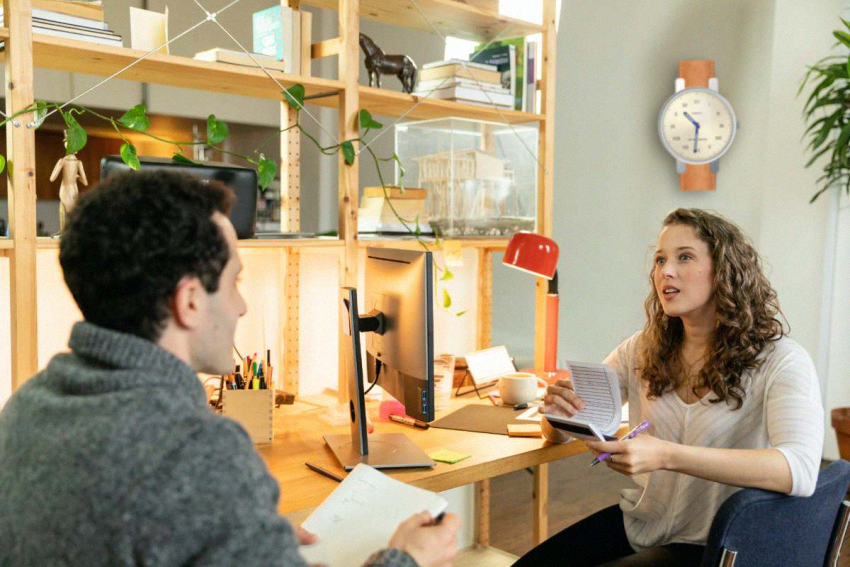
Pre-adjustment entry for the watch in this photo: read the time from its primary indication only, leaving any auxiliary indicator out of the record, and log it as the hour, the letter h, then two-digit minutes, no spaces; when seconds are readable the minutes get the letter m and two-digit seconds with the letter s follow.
10h31
